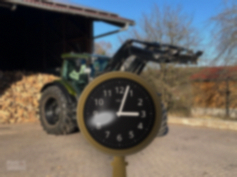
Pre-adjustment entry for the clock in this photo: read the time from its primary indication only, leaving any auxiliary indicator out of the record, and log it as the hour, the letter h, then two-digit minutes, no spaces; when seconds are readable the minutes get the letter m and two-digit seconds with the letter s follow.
3h03
